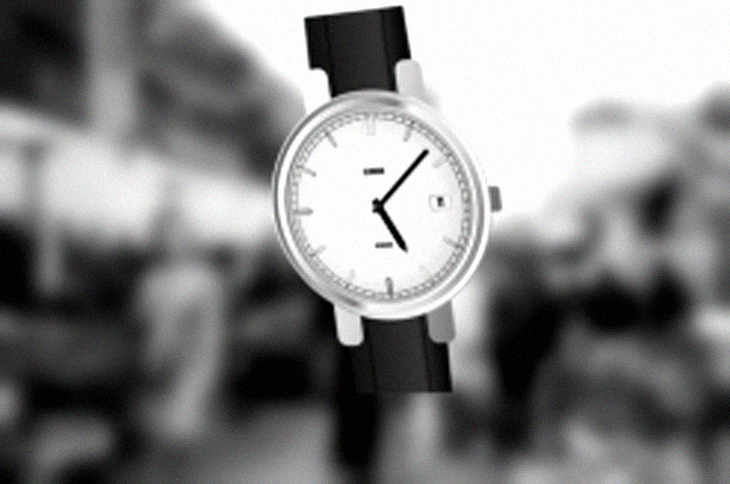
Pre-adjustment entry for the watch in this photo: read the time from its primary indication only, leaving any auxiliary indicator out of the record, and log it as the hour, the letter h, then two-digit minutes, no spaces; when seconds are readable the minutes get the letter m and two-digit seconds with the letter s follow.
5h08
